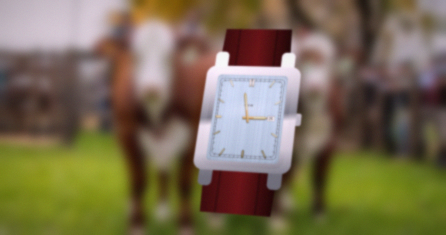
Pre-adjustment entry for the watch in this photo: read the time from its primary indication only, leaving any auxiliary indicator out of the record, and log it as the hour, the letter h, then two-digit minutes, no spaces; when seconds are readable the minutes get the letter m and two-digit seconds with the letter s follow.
2h58
